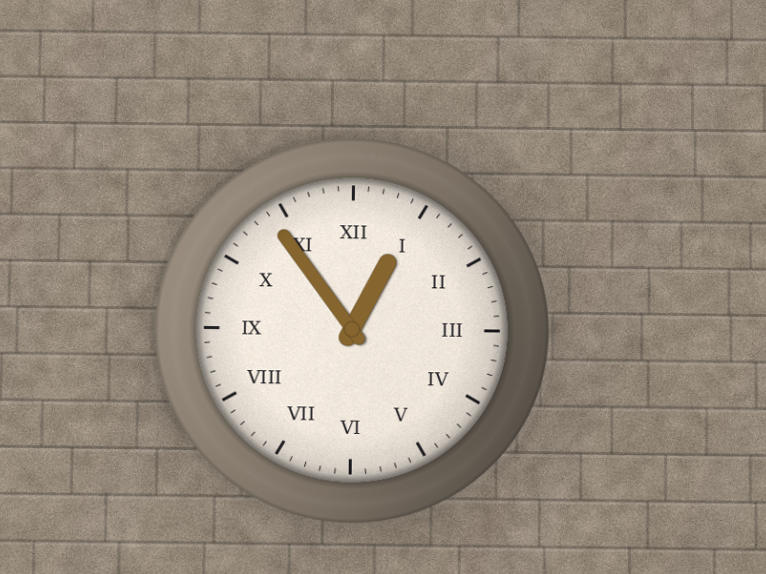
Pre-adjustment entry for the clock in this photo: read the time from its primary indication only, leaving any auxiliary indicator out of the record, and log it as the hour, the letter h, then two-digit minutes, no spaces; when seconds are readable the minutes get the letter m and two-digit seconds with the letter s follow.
12h54
